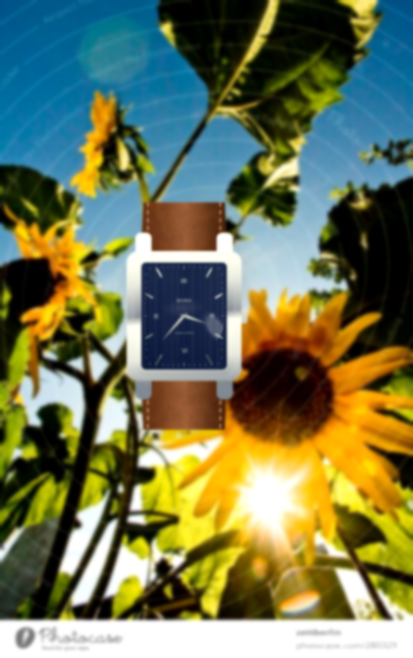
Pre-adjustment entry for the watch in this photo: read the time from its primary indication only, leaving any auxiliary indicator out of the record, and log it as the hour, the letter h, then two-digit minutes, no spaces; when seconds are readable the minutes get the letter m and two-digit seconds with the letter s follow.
3h37
